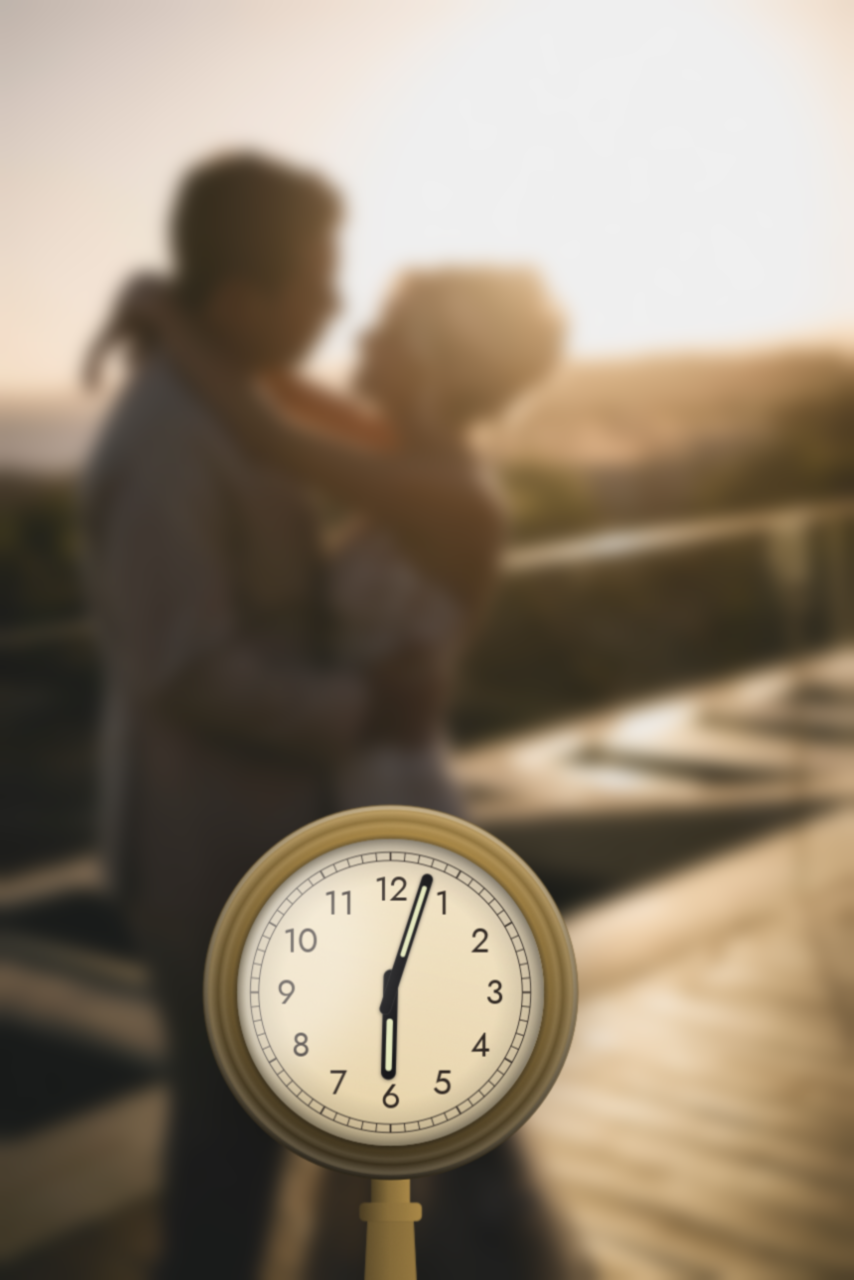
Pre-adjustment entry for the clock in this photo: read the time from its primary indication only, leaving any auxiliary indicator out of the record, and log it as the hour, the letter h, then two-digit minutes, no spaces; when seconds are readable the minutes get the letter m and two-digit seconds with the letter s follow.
6h03
